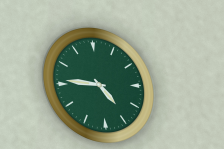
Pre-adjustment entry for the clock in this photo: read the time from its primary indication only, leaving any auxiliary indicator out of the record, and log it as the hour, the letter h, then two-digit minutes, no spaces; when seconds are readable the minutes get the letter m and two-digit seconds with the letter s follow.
4h46
